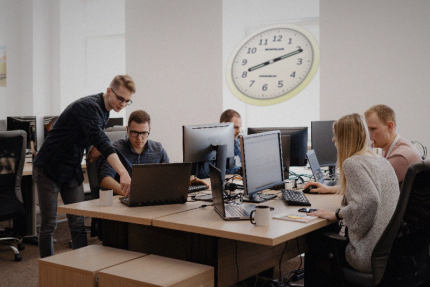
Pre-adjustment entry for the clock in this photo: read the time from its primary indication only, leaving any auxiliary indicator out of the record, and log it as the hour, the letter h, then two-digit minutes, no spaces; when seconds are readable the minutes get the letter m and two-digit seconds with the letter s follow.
8h11
